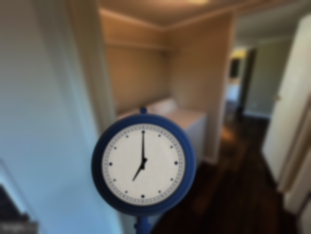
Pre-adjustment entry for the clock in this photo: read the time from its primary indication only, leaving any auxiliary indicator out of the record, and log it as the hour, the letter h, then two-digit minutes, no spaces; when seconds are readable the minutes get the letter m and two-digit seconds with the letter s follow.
7h00
